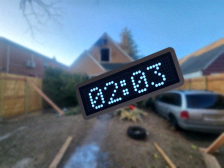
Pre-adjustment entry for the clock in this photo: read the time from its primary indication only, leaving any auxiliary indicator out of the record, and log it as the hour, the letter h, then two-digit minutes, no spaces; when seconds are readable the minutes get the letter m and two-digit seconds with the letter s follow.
2h03
